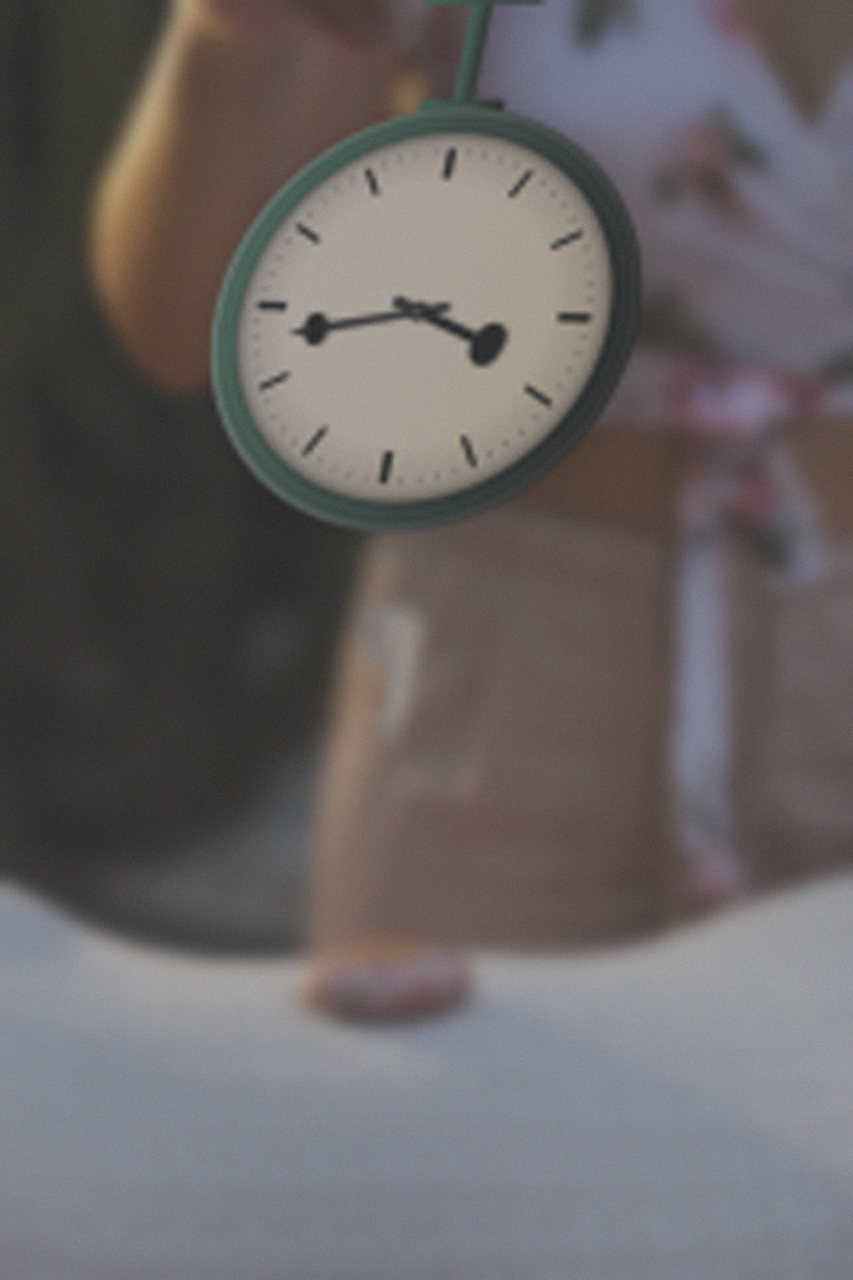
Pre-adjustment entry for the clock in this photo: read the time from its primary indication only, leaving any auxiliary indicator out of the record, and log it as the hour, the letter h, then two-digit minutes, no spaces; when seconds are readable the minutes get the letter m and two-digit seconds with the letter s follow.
3h43
